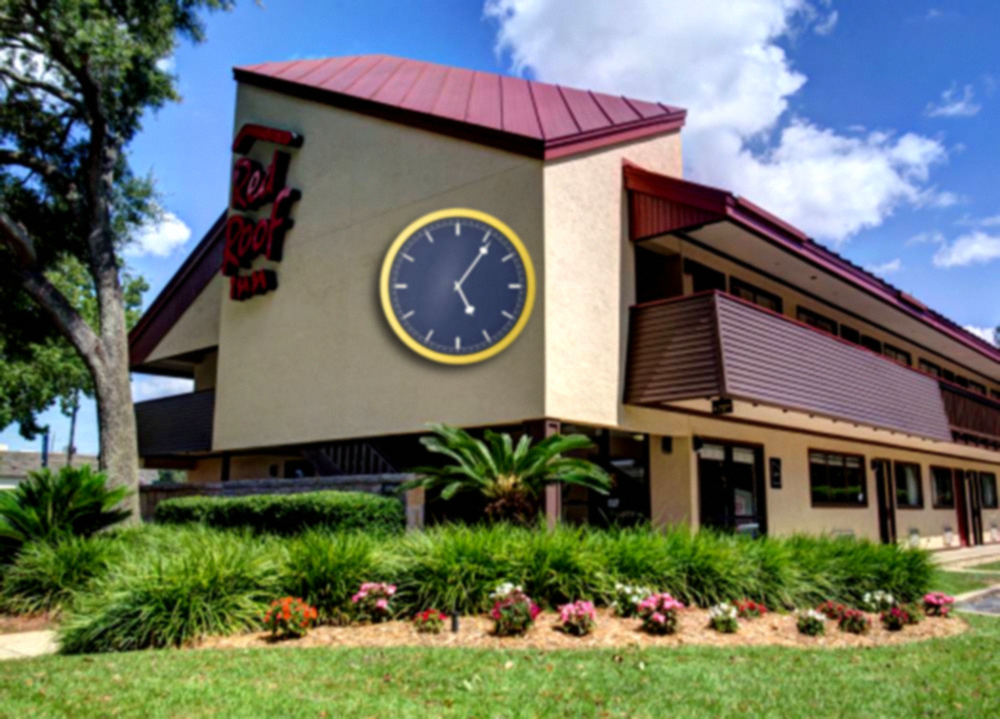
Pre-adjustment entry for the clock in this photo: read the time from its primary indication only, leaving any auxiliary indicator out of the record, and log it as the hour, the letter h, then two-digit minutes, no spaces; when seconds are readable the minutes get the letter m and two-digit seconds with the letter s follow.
5h06
